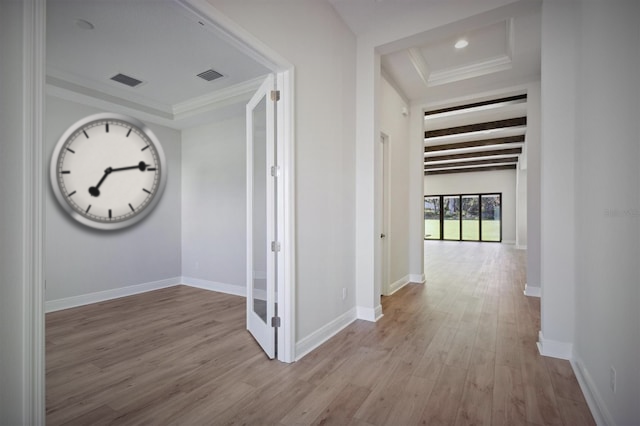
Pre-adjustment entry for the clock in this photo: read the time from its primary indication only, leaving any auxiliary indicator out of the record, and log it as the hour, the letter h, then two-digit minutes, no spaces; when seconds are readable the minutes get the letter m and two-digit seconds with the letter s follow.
7h14
